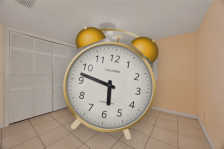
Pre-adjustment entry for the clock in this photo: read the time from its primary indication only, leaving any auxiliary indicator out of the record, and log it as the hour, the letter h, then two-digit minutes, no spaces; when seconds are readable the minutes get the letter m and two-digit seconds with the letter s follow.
5h47
